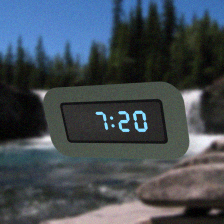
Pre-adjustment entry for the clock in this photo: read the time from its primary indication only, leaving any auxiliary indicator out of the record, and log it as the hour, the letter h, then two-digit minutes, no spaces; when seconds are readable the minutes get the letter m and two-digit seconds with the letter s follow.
7h20
